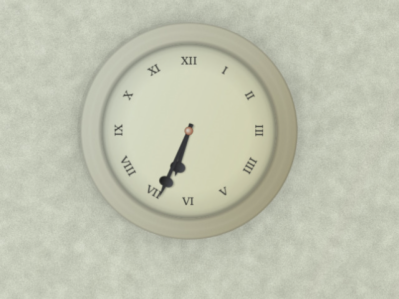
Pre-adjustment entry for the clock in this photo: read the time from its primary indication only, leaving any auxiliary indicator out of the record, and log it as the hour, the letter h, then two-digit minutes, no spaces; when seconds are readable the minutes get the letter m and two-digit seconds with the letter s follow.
6h34
